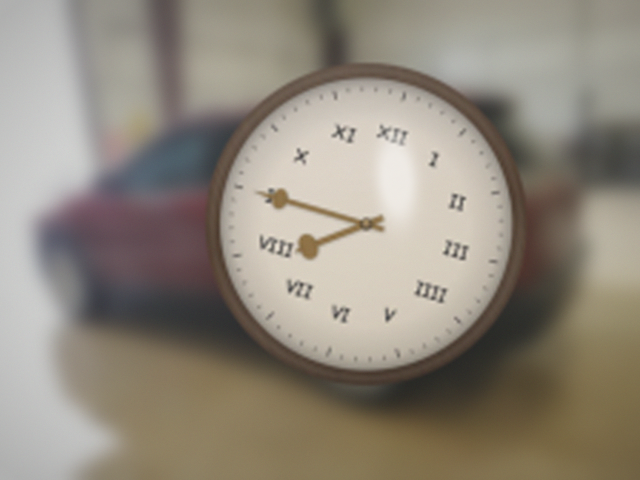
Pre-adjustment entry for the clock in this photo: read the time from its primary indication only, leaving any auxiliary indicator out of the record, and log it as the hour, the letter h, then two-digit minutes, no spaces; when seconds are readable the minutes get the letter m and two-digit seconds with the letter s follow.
7h45
